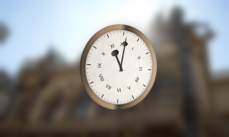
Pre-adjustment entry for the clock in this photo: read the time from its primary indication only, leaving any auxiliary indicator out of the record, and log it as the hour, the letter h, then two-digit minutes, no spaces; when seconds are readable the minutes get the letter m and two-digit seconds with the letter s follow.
11h01
